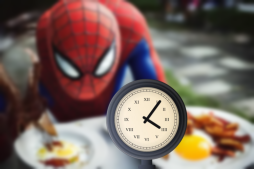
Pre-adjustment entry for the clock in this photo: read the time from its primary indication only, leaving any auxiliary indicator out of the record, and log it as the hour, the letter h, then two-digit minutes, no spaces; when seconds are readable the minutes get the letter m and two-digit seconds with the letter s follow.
4h06
